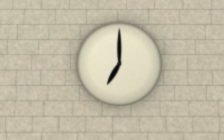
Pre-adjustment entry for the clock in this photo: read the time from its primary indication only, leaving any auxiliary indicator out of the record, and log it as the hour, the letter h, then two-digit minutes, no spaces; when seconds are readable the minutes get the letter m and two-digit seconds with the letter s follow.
7h00
